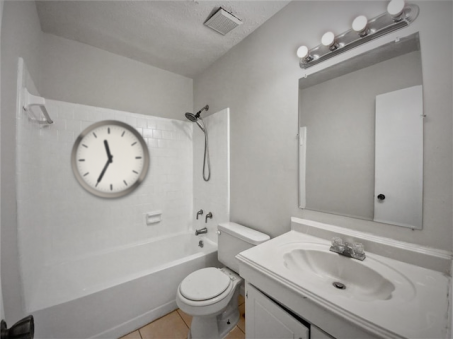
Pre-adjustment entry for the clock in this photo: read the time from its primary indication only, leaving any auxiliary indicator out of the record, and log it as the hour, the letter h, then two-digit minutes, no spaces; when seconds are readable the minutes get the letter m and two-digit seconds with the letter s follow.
11h35
